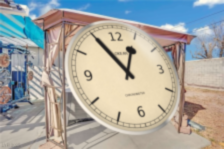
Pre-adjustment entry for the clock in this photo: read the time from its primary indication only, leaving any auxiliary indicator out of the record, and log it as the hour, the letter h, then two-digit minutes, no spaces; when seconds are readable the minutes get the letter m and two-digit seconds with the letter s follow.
12h55
